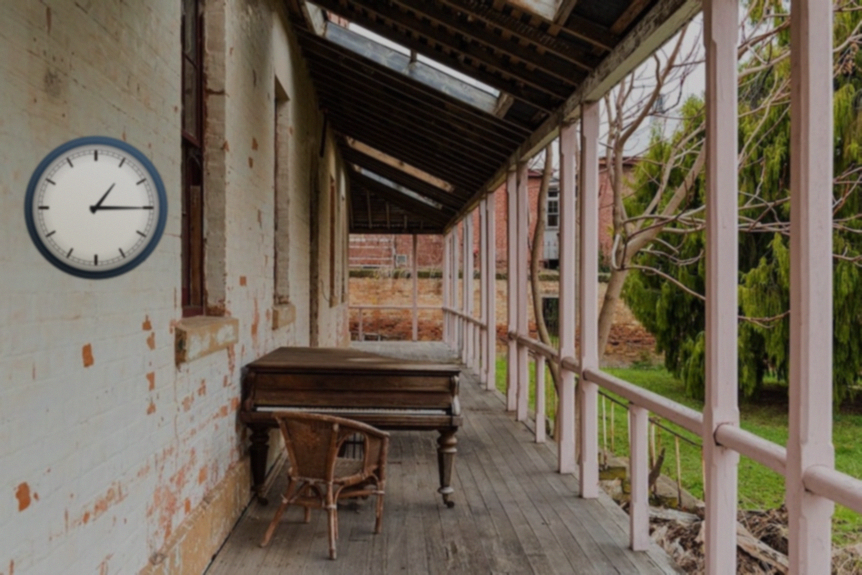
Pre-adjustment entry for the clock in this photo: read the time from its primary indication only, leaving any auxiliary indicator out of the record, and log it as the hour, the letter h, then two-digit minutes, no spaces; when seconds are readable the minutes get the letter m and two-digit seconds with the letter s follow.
1h15
